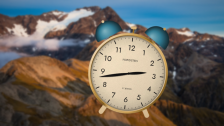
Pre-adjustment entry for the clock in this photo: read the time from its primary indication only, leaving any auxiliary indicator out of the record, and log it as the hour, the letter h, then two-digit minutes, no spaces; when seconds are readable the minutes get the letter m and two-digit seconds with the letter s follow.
2h43
